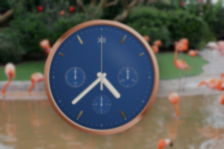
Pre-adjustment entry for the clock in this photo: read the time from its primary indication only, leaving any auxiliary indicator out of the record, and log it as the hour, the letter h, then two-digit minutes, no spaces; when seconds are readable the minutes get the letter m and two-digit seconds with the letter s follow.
4h38
